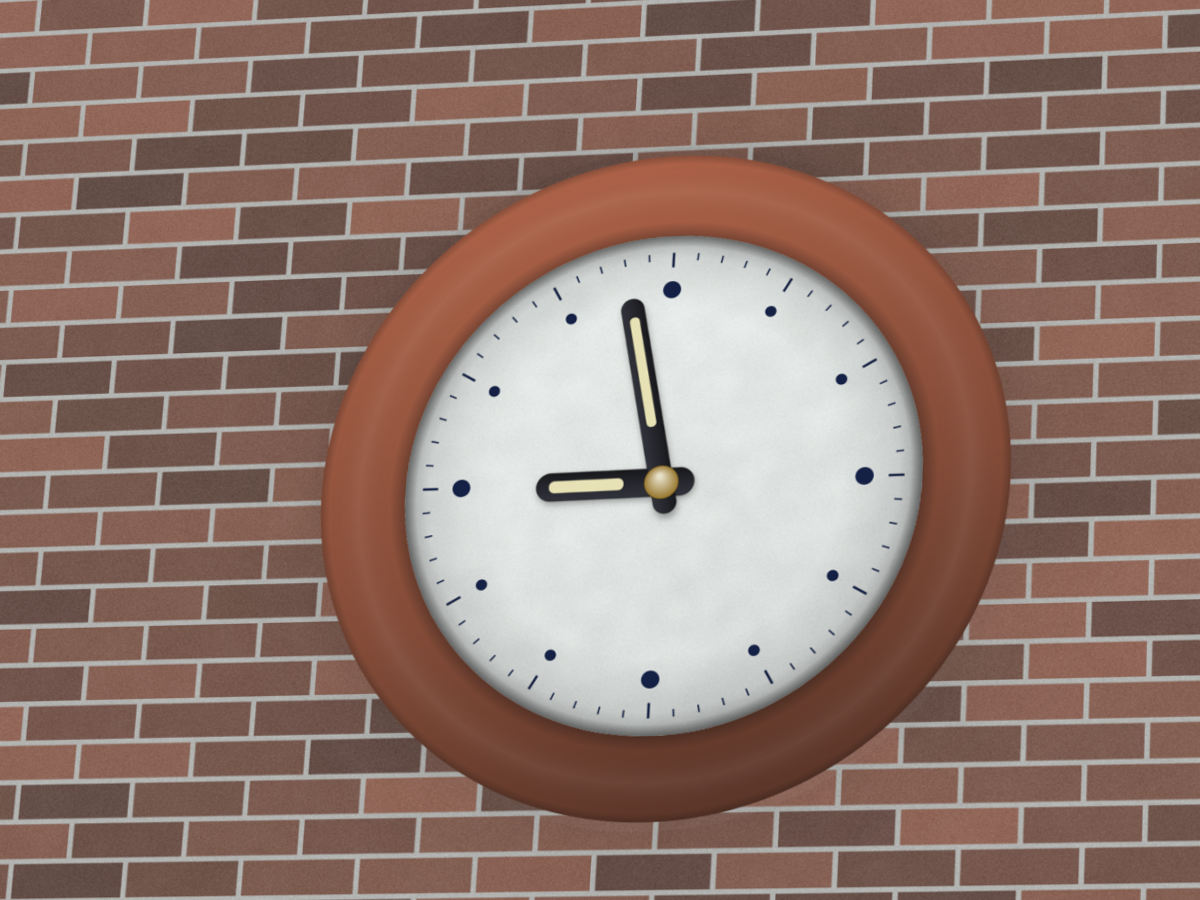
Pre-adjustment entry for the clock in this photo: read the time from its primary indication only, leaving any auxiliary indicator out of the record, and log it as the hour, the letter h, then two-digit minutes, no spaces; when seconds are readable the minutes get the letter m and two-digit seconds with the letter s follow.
8h58
